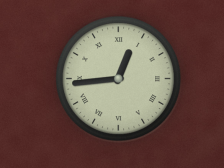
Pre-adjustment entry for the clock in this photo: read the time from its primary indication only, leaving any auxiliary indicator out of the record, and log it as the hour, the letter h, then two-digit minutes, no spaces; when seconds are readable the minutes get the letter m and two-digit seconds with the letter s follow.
12h44
